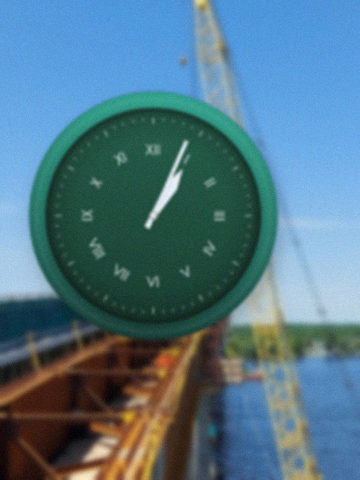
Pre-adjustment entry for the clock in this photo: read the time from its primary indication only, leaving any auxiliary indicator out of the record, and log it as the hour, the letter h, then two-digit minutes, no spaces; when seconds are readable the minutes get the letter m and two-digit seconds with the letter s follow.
1h04
